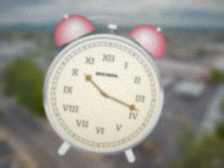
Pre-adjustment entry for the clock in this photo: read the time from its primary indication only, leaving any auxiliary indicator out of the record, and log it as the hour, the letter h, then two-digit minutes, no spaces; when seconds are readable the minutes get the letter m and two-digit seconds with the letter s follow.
10h18
